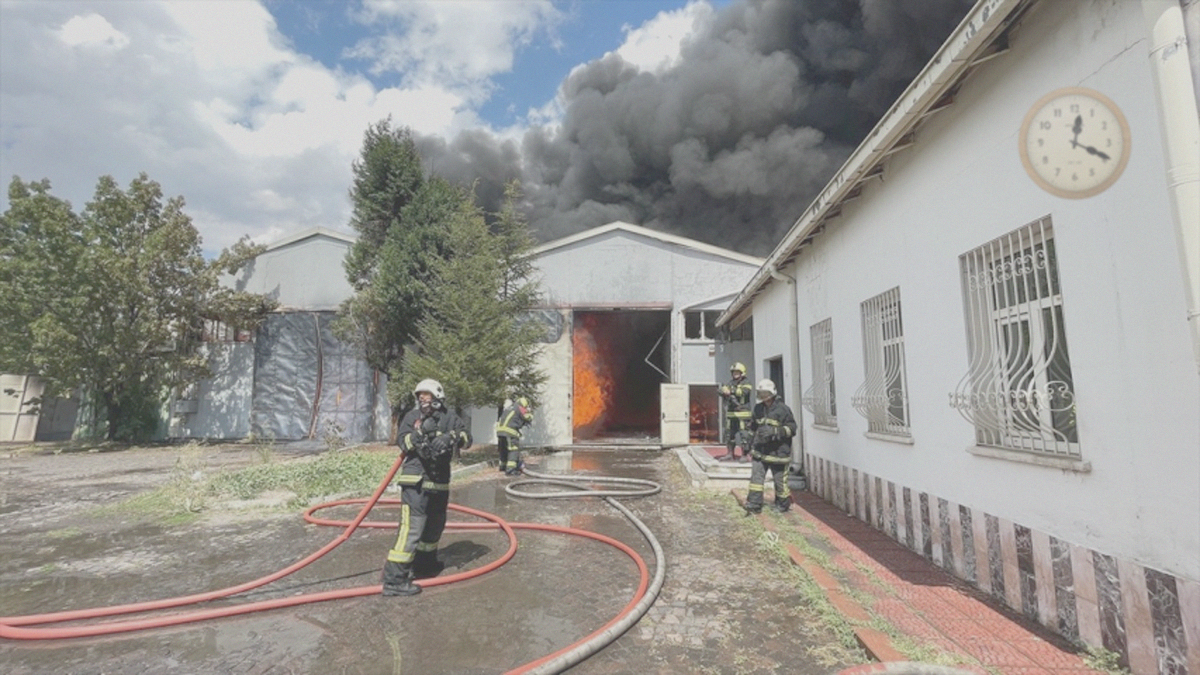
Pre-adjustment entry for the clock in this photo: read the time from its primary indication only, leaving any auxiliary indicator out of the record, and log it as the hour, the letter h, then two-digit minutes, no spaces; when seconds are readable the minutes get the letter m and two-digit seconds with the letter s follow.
12h19
